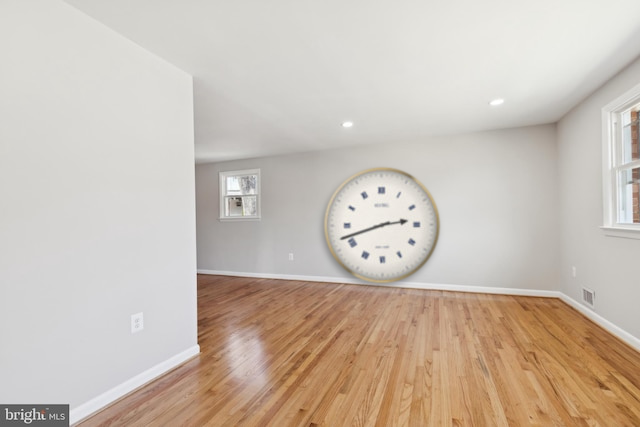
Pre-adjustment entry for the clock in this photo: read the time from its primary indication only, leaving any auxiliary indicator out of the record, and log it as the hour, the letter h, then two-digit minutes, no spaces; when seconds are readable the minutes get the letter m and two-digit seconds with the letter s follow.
2h42
